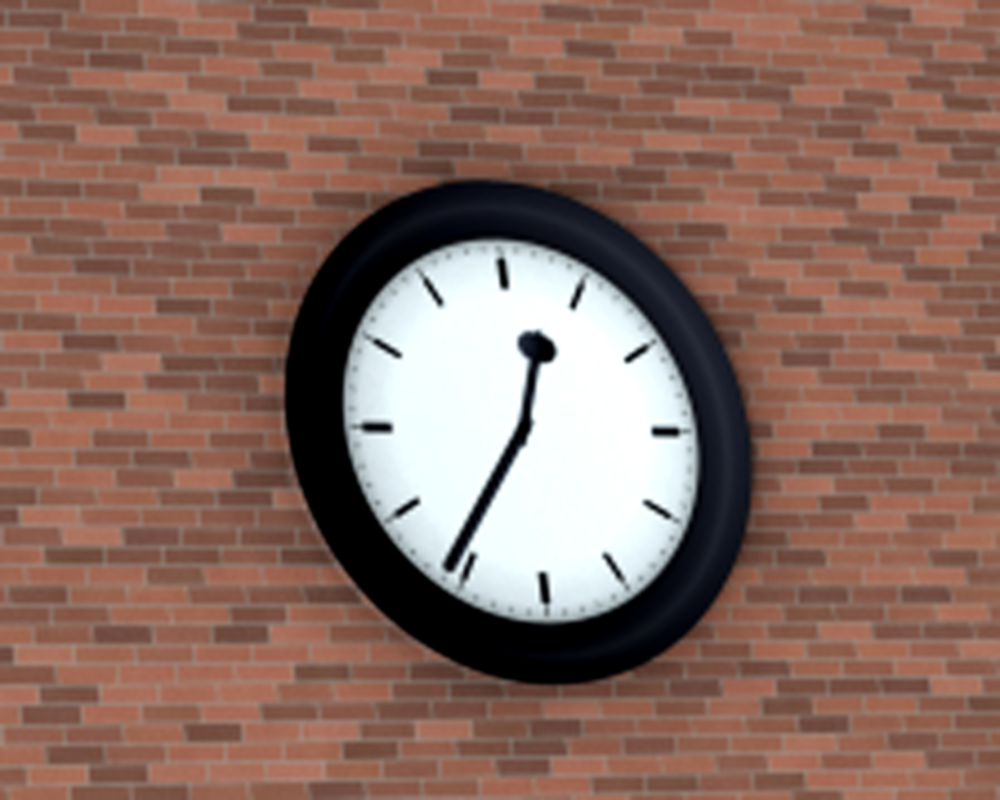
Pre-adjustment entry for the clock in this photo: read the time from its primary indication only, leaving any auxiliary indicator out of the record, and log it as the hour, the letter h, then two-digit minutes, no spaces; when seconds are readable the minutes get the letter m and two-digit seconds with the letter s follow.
12h36
